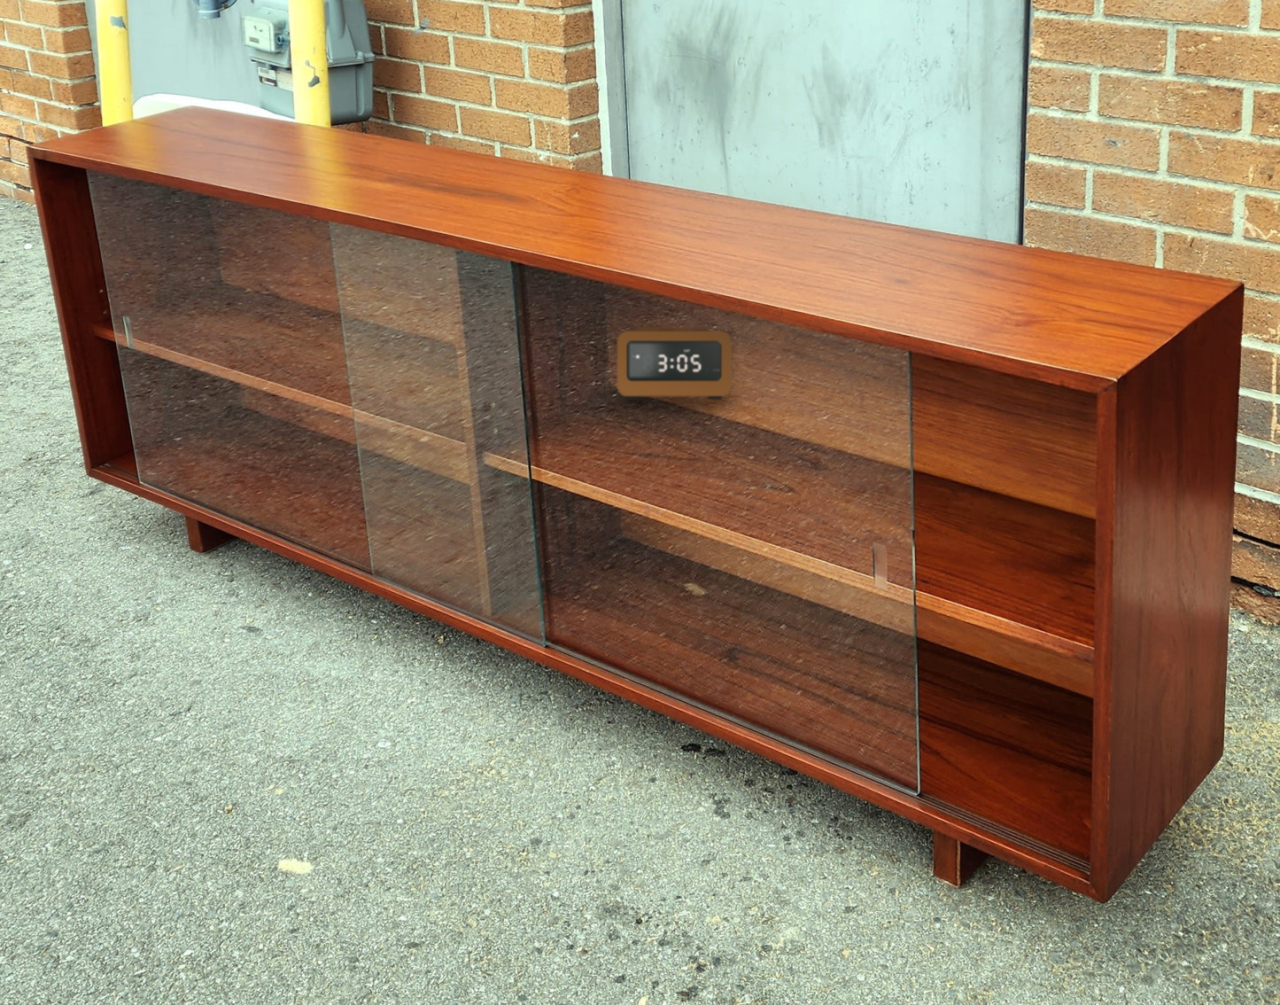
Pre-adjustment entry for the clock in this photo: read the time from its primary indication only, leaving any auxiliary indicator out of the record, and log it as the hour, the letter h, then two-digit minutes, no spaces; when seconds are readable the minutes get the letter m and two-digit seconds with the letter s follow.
3h05
